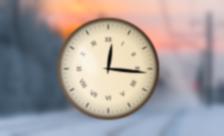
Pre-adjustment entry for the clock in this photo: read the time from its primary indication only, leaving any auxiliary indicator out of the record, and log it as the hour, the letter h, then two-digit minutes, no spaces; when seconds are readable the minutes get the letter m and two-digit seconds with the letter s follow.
12h16
